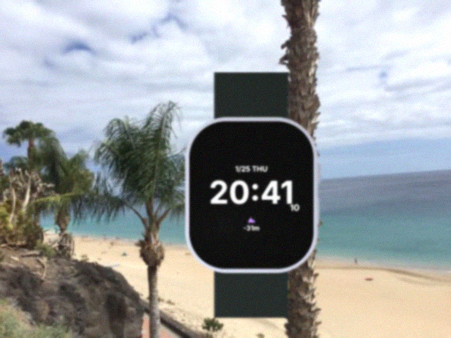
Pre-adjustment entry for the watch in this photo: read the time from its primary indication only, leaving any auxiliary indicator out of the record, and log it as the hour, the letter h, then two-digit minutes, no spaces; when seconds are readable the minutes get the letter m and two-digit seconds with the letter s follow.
20h41
